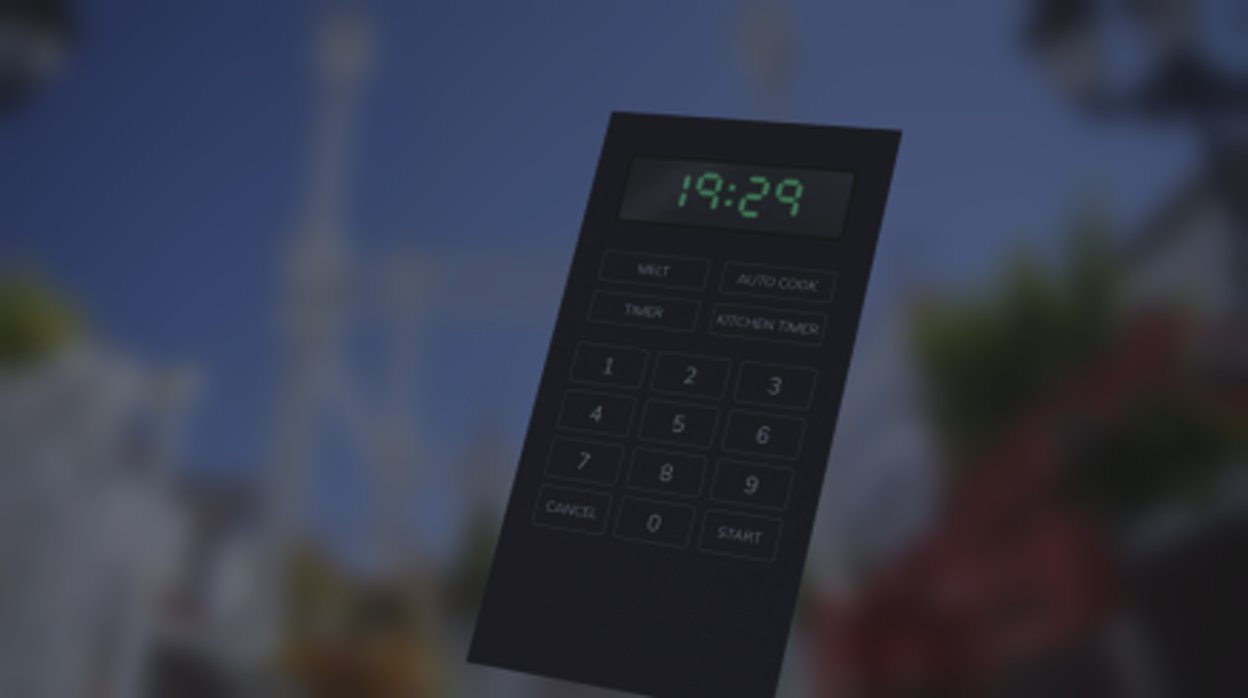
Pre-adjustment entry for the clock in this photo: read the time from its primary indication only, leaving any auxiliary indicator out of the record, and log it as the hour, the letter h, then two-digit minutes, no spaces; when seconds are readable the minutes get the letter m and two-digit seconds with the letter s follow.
19h29
